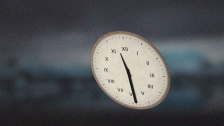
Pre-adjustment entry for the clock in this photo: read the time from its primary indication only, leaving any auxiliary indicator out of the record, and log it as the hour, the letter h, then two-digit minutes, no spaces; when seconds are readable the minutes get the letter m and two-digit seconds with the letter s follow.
11h29
